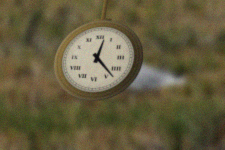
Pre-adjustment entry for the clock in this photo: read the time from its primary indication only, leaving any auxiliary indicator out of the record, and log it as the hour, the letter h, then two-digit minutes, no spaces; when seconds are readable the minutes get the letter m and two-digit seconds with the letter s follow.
12h23
